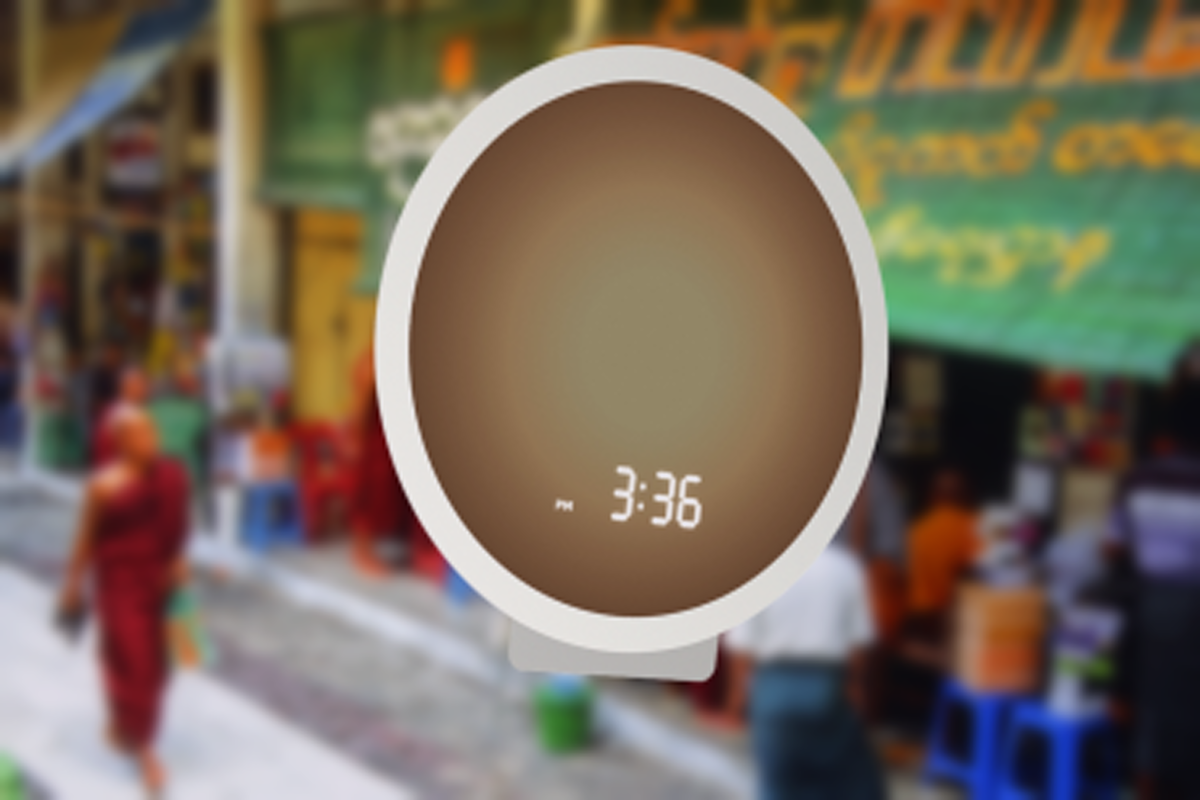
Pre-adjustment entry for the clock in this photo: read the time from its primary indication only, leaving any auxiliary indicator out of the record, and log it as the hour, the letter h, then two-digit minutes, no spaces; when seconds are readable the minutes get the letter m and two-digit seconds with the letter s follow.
3h36
